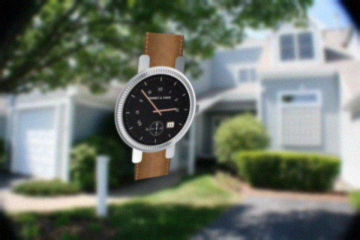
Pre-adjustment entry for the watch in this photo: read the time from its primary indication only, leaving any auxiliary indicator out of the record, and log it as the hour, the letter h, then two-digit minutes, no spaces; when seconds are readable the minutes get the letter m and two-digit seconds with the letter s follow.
2h53
